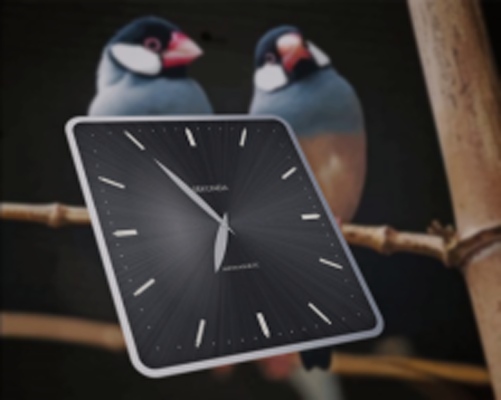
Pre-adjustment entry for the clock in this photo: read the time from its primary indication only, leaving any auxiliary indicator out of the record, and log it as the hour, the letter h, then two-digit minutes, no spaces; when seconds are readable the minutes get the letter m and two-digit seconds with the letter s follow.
6h55
